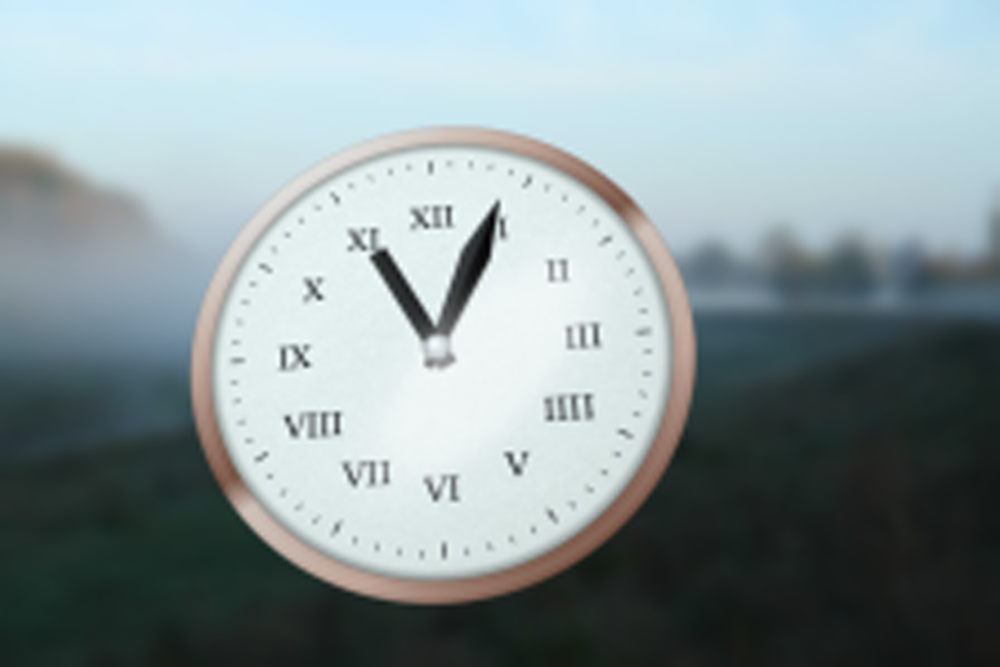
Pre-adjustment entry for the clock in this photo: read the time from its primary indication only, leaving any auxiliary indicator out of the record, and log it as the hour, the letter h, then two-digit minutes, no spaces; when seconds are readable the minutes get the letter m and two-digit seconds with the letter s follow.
11h04
